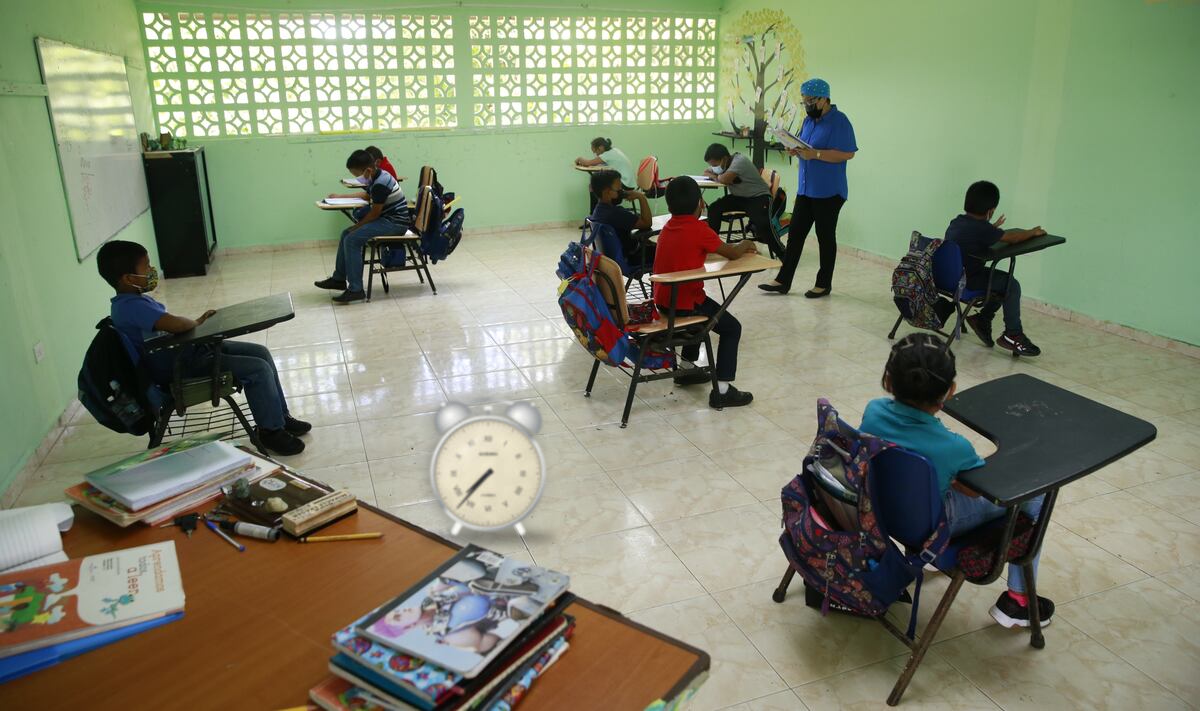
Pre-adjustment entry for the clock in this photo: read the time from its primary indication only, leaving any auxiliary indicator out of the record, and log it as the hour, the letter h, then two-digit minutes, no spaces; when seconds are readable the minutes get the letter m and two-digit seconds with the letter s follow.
7h37
